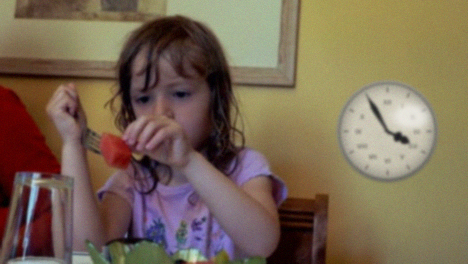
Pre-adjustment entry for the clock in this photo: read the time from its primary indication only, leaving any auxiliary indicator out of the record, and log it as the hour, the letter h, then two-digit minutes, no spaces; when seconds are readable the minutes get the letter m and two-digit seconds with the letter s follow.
3h55
